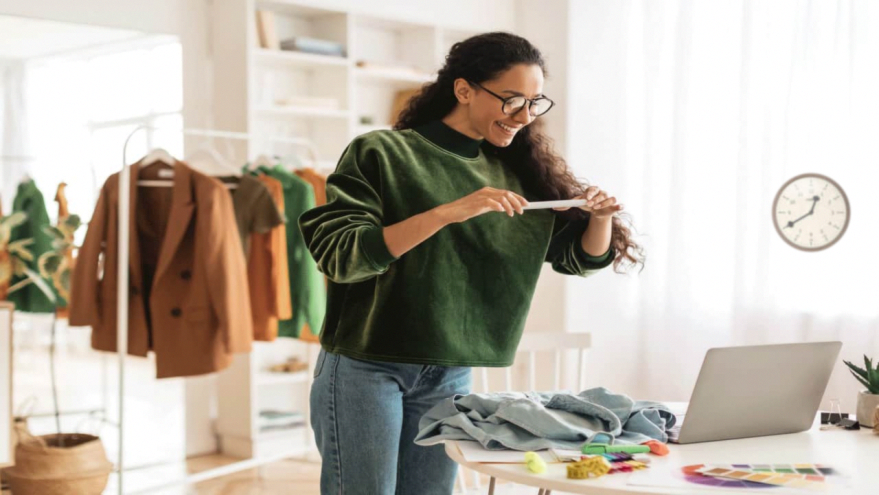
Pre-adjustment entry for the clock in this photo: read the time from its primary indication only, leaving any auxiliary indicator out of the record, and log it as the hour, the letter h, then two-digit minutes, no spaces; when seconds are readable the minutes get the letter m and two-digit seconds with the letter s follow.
12h40
